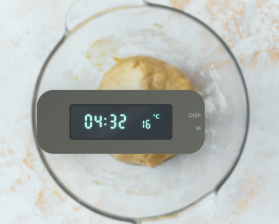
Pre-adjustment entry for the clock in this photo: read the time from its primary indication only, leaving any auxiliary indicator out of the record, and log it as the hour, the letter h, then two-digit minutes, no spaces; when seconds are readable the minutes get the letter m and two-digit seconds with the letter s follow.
4h32
